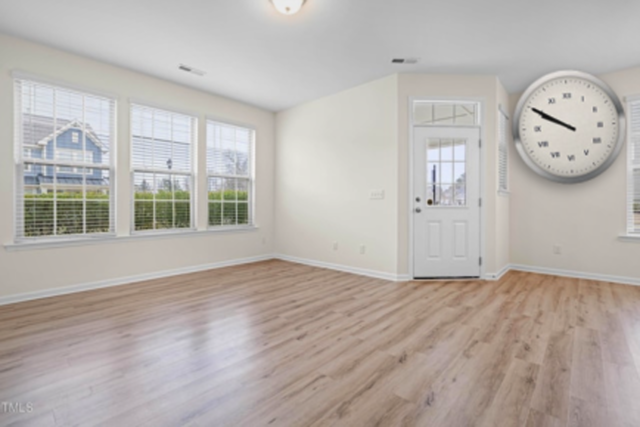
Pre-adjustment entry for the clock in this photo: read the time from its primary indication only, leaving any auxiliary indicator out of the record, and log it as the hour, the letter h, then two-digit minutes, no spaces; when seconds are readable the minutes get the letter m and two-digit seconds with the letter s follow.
9h50
